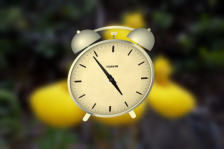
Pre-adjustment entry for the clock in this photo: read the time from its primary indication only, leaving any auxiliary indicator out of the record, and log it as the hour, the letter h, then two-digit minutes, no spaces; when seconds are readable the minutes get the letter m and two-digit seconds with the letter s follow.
4h54
